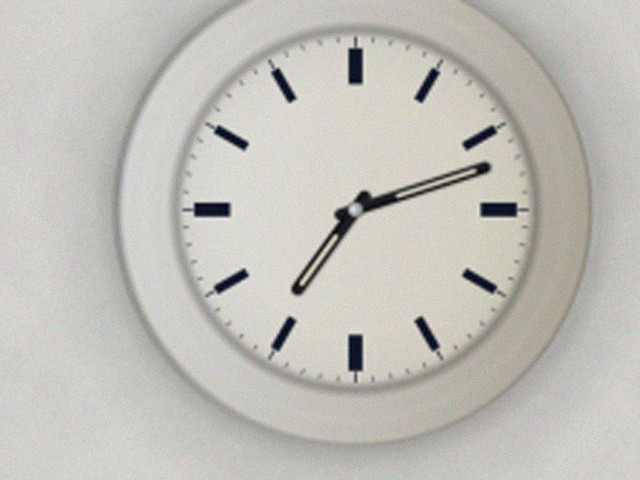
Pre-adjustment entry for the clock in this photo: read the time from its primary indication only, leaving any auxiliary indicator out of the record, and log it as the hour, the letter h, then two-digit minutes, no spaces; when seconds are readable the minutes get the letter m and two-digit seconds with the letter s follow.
7h12
